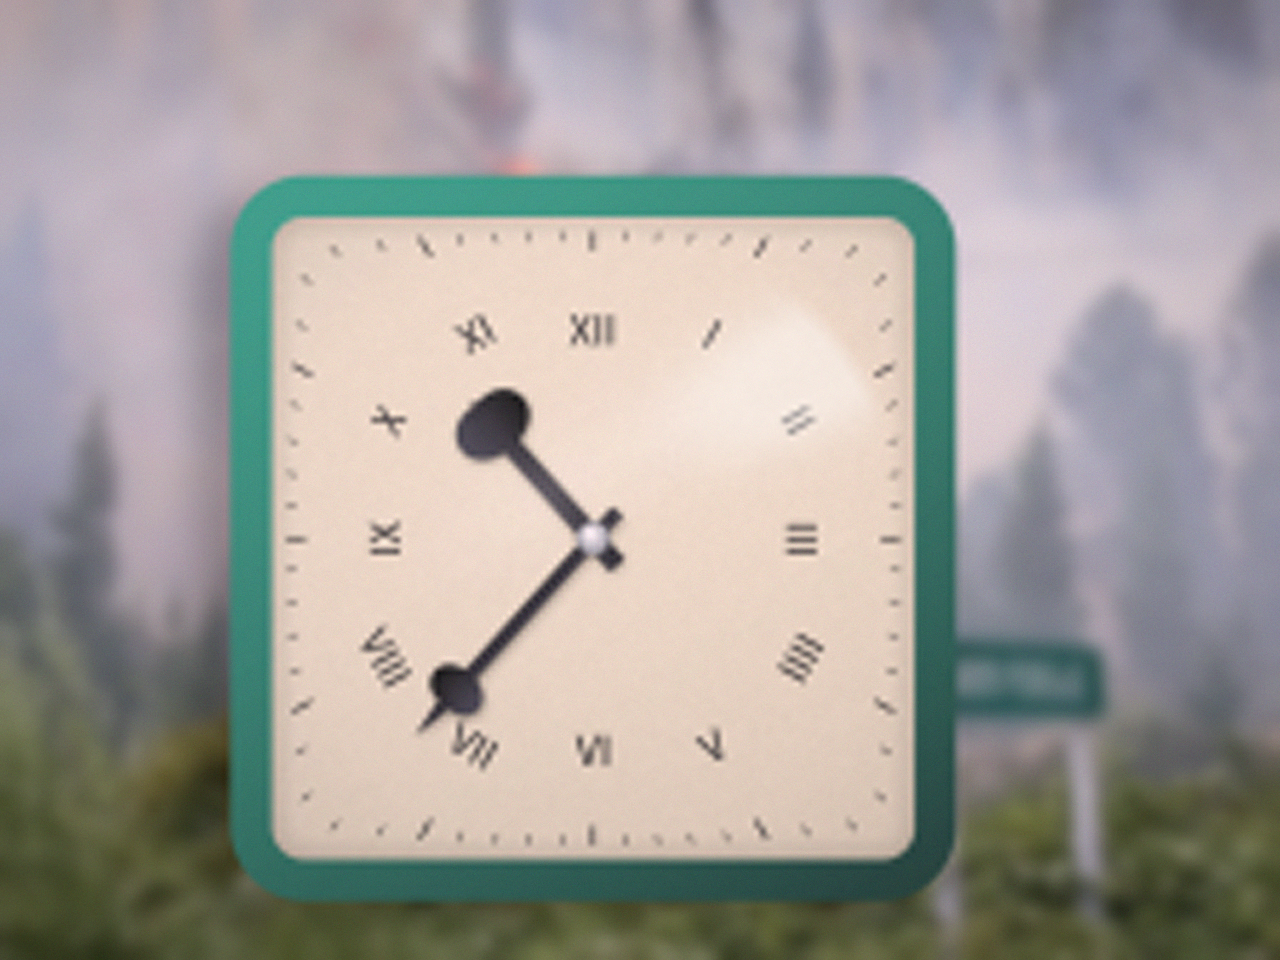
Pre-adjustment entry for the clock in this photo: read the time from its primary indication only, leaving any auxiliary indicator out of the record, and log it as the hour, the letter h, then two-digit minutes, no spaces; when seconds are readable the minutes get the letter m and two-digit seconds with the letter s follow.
10h37
